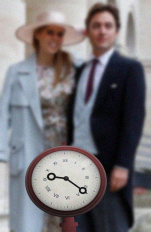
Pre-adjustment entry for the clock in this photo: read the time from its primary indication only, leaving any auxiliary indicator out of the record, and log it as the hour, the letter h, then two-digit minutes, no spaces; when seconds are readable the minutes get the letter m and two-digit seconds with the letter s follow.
9h22
